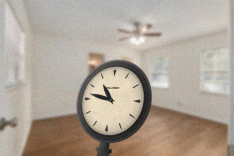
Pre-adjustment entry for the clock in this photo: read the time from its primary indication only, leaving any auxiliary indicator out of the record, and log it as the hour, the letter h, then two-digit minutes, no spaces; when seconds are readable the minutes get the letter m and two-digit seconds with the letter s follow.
10h47
